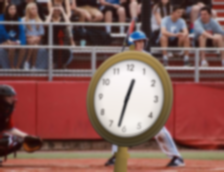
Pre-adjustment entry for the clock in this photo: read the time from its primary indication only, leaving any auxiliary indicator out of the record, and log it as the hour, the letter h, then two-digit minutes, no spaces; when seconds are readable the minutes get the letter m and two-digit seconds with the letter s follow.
12h32
